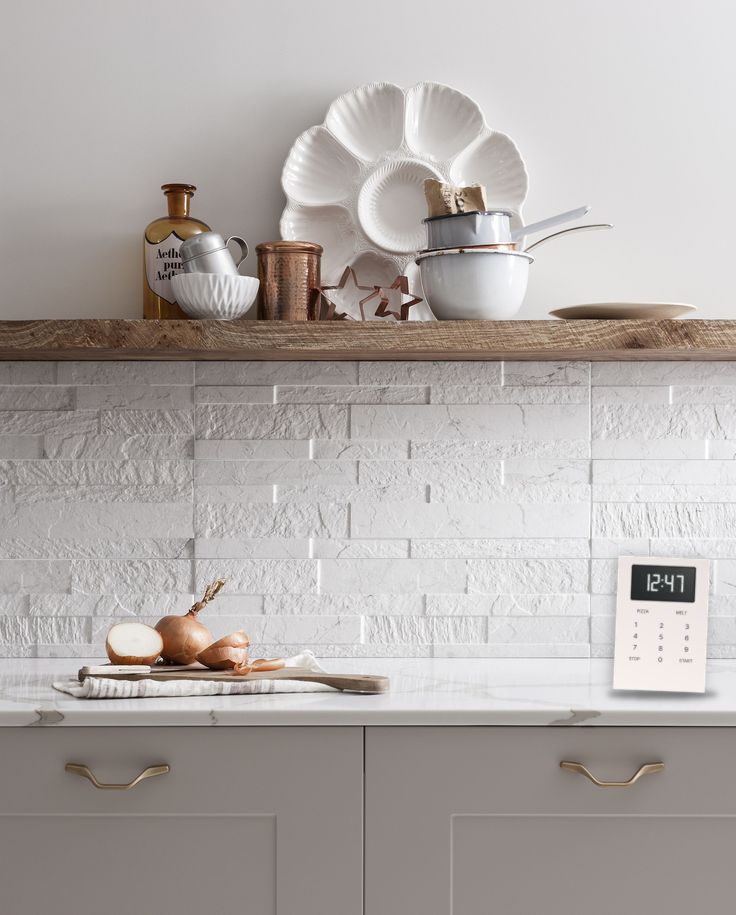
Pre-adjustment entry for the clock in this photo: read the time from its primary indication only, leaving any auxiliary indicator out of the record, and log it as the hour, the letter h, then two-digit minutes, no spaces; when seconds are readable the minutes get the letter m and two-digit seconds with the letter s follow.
12h47
